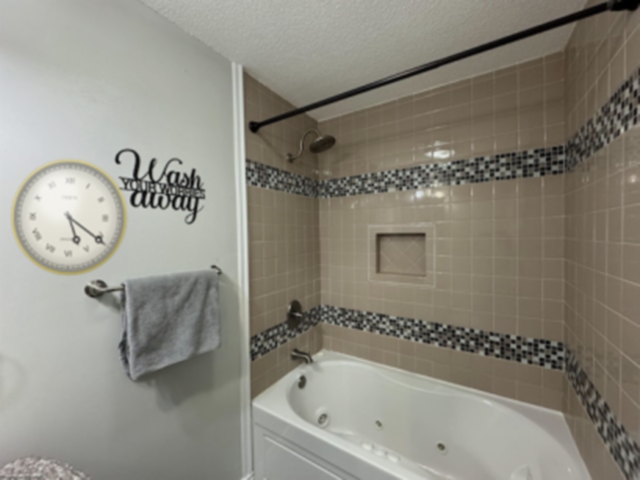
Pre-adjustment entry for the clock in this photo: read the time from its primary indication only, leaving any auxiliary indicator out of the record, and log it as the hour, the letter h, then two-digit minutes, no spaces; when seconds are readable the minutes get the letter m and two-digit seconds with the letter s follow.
5h21
